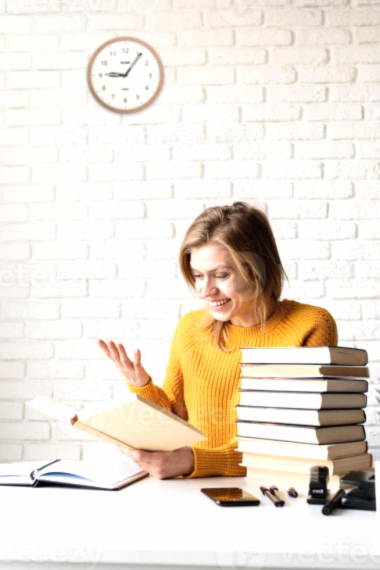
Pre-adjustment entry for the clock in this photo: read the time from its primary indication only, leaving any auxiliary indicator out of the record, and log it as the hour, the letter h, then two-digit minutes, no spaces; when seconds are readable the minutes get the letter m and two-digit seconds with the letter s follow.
9h06
